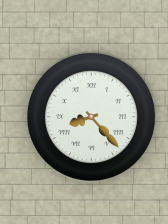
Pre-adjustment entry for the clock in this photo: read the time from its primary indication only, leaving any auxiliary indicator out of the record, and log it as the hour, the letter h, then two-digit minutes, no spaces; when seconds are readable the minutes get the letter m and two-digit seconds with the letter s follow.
8h23
